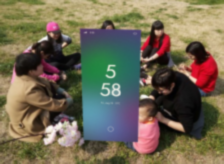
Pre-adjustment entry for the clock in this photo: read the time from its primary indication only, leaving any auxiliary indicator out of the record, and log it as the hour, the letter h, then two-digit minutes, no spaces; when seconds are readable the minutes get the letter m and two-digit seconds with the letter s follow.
5h58
